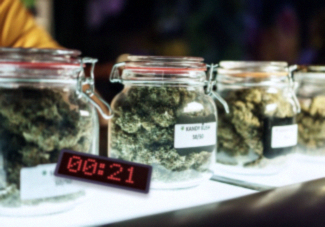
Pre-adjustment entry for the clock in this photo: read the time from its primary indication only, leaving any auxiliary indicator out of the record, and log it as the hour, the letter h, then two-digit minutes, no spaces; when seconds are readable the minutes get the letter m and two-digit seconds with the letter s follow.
0h21
